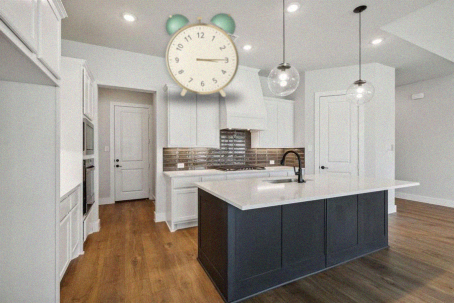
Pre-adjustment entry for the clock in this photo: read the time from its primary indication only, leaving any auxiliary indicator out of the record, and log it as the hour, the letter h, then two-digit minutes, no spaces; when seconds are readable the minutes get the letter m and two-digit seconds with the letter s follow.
3h15
